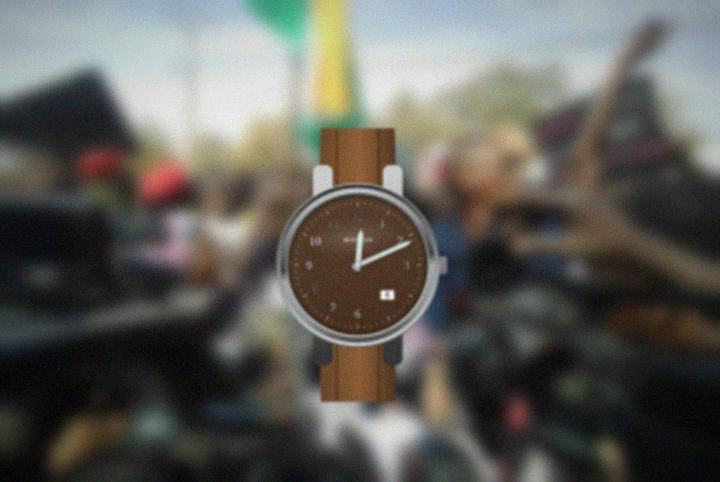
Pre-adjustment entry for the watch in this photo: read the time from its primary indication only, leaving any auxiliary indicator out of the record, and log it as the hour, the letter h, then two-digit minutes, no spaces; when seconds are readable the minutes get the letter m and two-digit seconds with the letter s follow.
12h11
